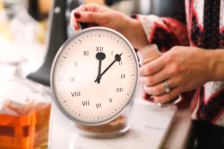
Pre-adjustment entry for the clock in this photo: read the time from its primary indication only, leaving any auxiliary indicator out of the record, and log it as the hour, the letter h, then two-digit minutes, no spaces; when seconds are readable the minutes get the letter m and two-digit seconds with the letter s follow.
12h08
